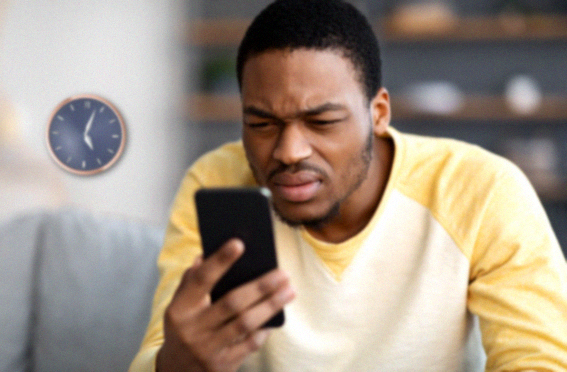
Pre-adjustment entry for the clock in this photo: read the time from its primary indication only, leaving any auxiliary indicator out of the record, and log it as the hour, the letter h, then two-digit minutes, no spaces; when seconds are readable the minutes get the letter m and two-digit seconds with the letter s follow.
5h03
